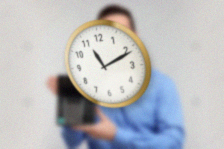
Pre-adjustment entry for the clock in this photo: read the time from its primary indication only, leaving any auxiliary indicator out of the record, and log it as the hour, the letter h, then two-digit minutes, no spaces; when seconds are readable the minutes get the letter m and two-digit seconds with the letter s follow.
11h11
